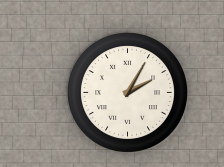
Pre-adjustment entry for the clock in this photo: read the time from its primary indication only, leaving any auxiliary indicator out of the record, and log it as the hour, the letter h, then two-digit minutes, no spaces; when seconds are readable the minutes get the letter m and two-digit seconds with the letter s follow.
2h05
